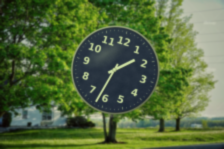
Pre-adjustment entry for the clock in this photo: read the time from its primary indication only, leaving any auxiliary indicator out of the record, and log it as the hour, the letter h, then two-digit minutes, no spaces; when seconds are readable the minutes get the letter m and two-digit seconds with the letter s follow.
1h32
